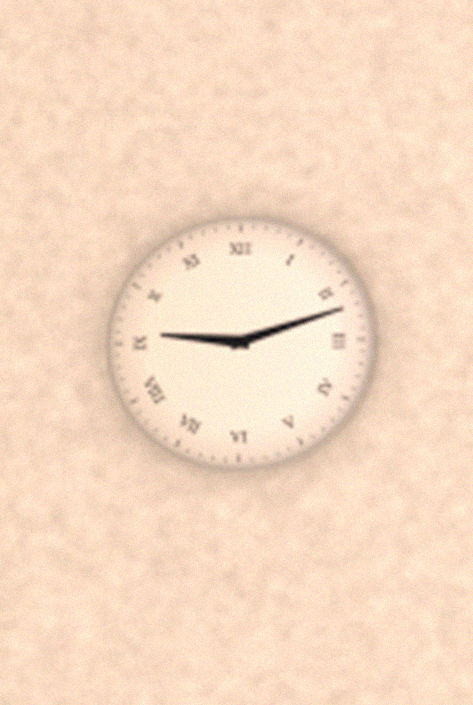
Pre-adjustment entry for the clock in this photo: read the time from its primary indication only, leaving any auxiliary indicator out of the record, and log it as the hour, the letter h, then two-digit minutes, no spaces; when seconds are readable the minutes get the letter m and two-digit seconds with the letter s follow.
9h12
